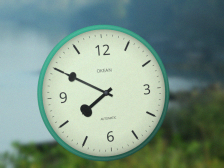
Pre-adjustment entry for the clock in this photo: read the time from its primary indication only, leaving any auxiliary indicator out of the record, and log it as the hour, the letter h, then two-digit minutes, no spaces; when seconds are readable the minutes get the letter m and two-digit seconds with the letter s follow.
7h50
